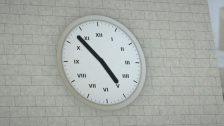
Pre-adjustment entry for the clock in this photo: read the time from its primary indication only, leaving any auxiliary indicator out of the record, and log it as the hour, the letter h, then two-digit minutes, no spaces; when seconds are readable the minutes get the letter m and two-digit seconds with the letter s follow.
4h53
